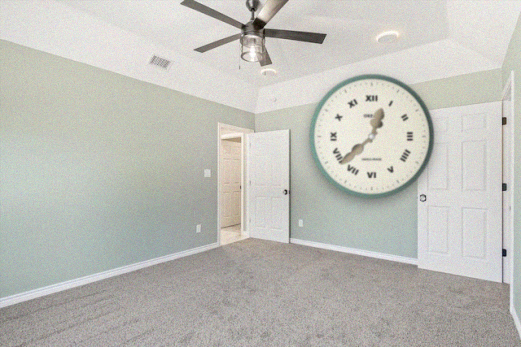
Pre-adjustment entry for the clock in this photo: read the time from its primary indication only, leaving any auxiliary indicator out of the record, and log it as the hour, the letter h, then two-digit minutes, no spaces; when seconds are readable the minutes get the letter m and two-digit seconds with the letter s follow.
12h38
